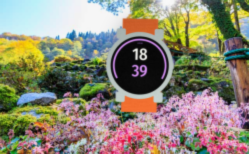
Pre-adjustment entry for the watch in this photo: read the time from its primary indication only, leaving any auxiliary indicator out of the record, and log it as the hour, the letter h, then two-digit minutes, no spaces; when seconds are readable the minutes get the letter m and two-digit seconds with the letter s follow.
18h39
